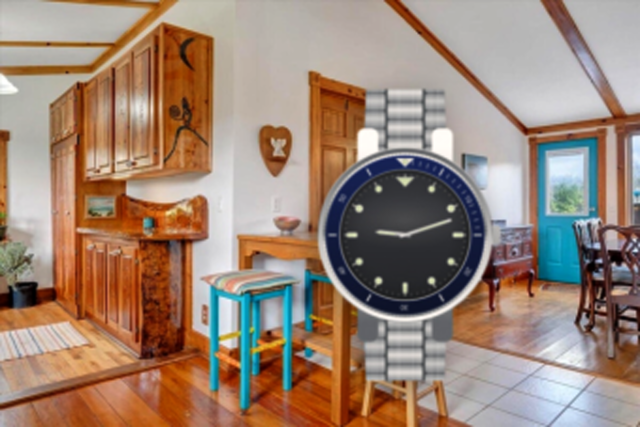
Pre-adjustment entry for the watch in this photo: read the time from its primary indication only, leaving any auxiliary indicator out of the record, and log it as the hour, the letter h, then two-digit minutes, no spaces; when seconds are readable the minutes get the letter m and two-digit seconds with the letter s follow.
9h12
